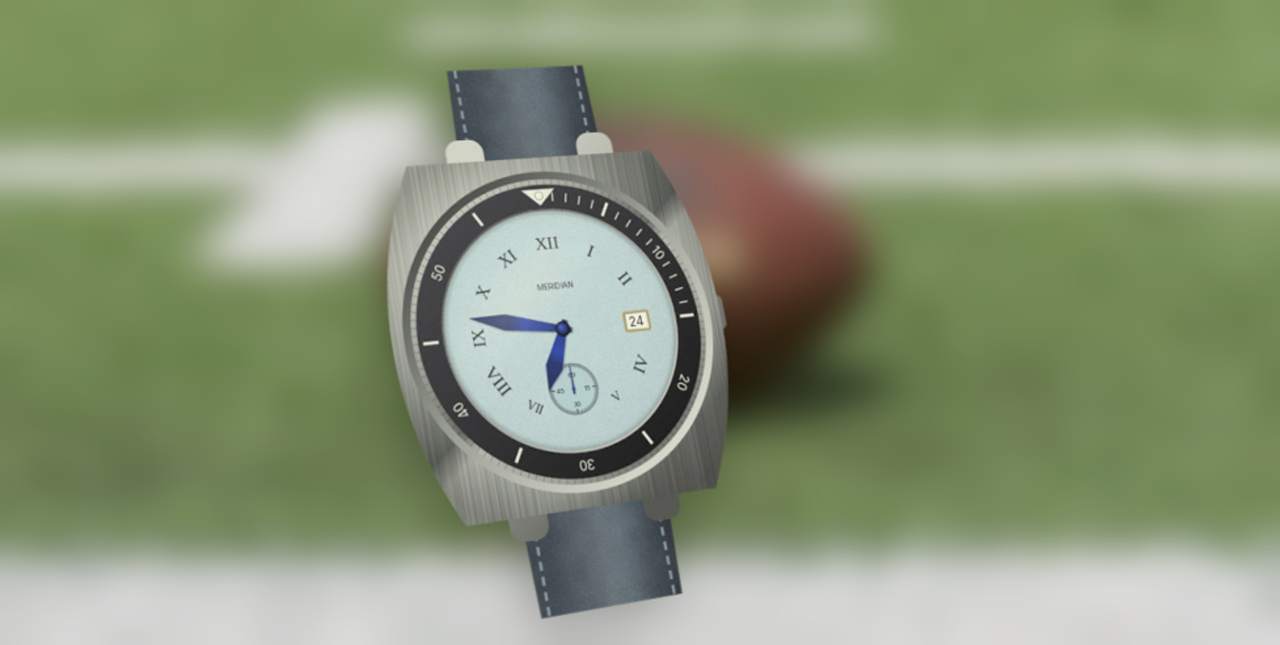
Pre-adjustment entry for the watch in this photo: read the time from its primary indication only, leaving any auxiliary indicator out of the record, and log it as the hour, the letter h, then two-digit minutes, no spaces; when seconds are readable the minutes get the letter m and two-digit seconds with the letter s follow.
6h47
